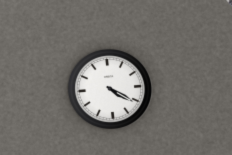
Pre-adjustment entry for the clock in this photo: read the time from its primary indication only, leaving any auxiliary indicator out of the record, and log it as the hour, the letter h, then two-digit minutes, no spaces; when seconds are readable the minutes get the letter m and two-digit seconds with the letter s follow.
4h21
